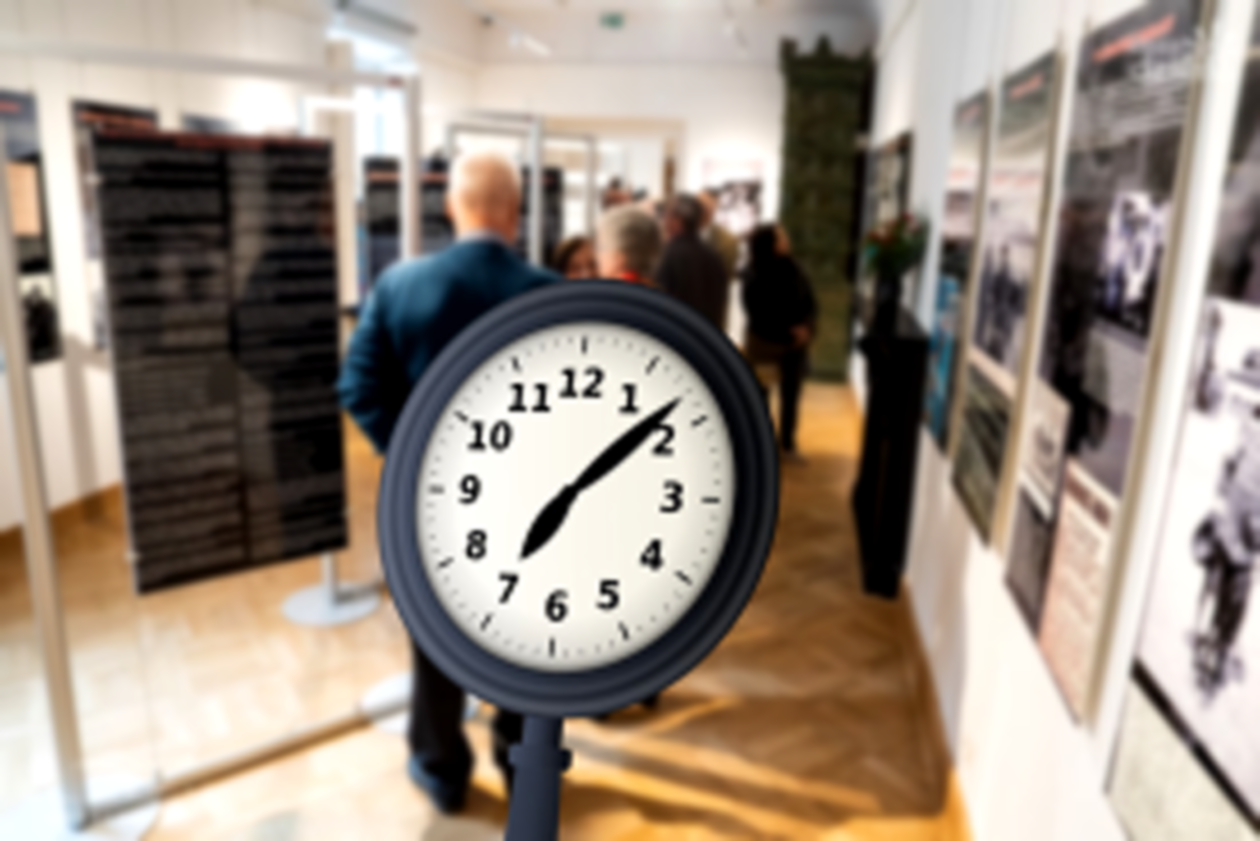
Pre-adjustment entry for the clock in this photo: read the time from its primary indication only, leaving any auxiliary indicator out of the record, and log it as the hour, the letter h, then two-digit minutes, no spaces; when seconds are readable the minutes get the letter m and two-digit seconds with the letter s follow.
7h08
